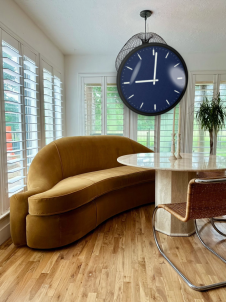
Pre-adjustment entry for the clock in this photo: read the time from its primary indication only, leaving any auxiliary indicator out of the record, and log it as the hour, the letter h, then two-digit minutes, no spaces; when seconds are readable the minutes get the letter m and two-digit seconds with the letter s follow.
9h01
